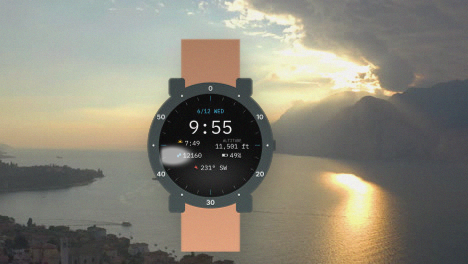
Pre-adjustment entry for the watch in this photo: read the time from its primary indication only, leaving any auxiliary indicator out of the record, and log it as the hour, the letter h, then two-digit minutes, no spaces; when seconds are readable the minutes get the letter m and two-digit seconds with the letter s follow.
9h55
